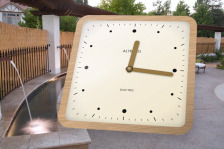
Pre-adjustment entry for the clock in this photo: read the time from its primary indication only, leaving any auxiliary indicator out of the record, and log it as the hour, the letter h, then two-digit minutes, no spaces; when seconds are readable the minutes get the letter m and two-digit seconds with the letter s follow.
12h16
